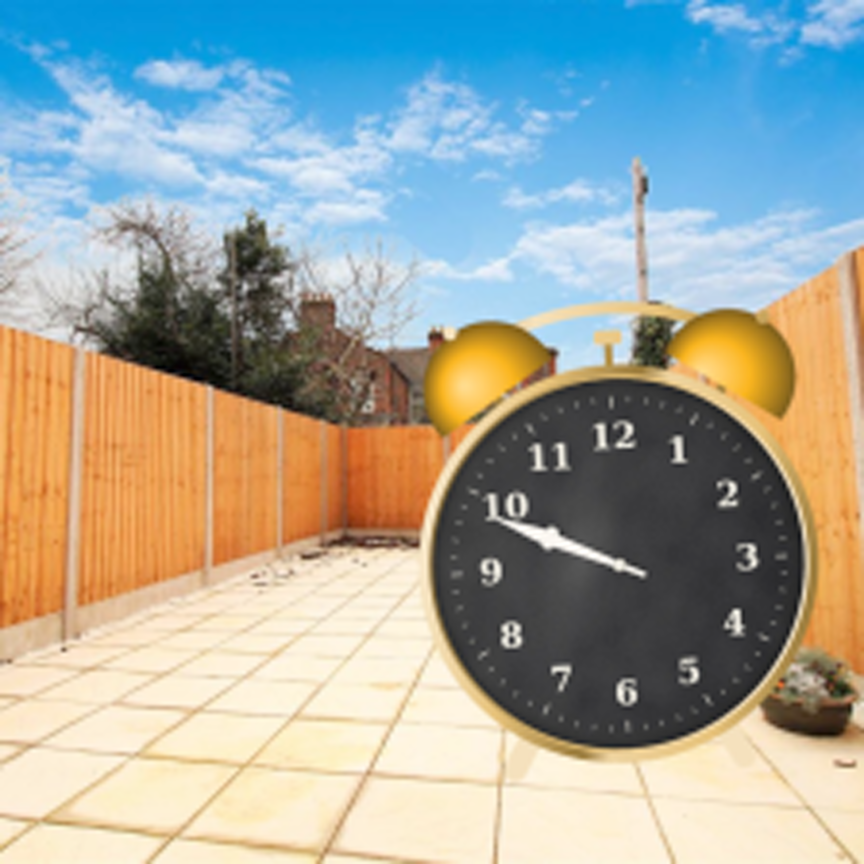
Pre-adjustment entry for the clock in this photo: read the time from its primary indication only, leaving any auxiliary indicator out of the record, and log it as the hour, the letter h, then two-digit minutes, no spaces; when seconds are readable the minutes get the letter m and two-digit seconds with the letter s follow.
9h49
